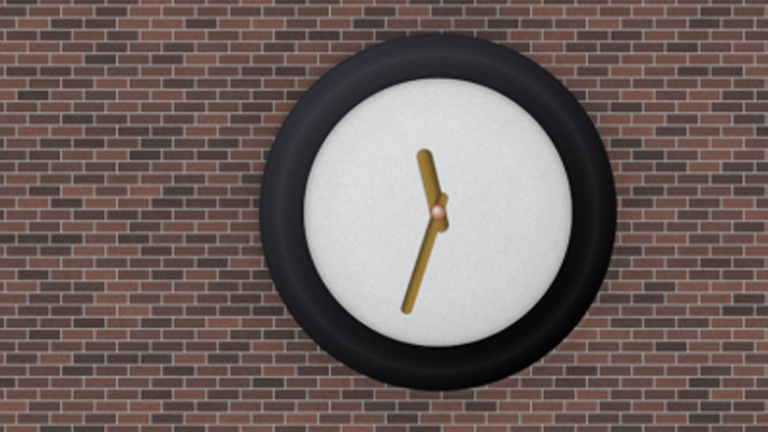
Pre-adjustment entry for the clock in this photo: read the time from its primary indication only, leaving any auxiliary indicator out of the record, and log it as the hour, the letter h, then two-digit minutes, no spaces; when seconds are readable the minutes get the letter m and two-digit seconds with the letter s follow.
11h33
